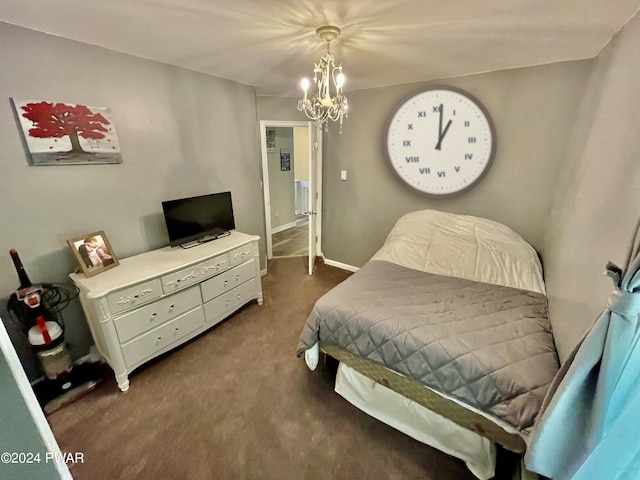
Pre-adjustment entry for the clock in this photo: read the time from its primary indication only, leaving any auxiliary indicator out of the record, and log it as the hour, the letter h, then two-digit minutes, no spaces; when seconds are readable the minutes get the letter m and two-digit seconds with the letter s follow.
1h01
